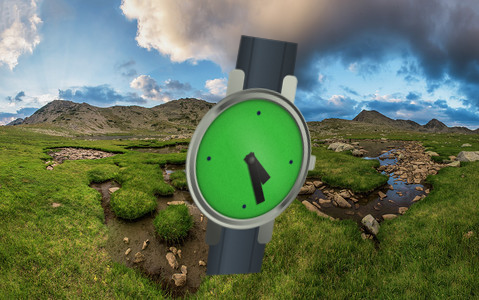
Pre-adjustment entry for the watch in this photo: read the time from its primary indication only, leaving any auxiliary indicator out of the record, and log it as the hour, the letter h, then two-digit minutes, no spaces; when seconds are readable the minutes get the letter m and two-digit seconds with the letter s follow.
4h26
